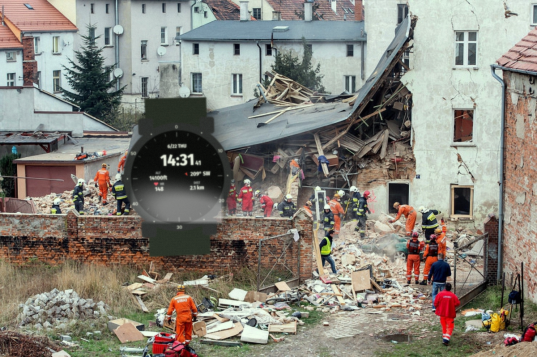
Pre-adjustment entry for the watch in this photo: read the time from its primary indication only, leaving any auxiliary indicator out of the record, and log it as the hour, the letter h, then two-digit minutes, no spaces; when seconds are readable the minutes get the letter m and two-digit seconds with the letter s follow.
14h31
